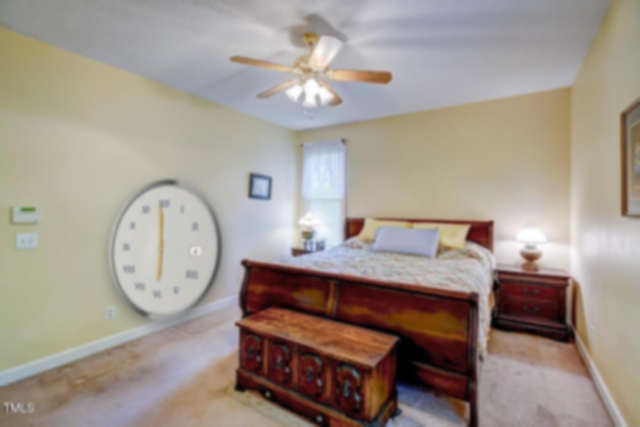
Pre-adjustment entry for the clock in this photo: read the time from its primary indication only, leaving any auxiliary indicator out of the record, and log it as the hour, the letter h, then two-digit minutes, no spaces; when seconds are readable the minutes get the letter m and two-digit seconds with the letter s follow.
5h59
